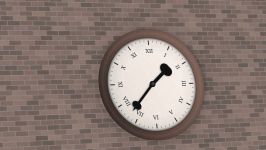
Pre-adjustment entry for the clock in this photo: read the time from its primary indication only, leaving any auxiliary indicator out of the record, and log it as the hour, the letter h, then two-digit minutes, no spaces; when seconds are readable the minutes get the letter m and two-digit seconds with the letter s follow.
1h37
